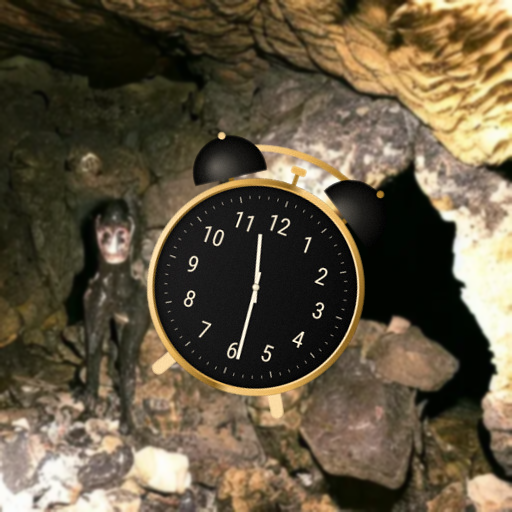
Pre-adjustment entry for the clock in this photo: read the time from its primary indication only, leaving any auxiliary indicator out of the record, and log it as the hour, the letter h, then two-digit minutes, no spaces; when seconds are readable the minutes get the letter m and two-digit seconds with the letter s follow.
11h29
